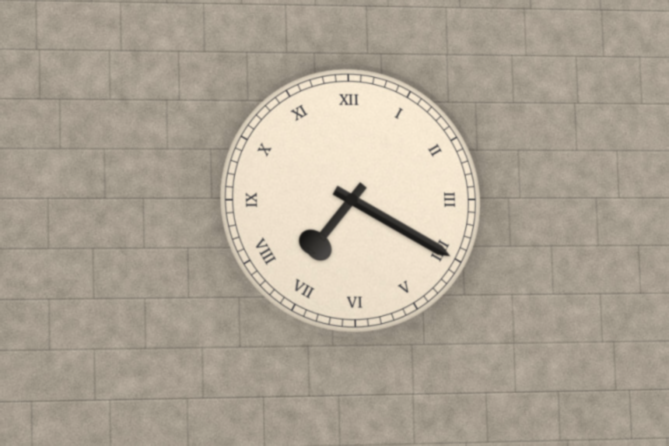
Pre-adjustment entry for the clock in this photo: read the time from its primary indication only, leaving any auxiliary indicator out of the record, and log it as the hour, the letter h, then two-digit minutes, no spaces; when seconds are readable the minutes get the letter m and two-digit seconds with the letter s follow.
7h20
